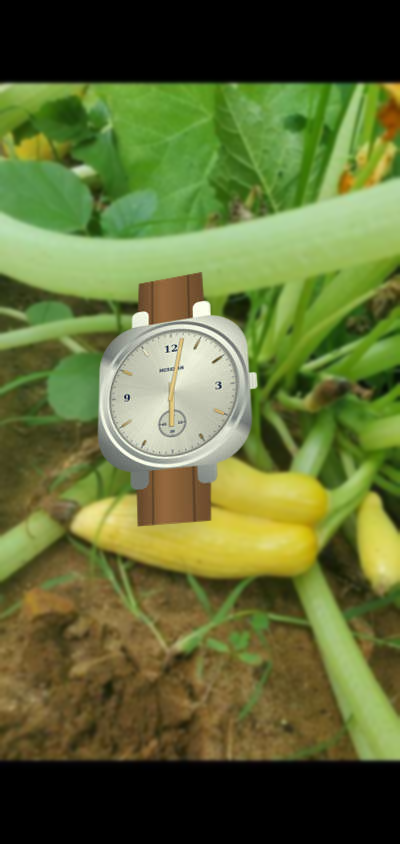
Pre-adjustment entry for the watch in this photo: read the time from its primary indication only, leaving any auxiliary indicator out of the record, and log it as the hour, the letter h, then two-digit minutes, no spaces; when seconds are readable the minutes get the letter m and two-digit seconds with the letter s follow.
6h02
